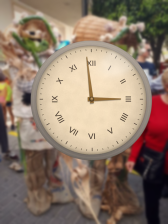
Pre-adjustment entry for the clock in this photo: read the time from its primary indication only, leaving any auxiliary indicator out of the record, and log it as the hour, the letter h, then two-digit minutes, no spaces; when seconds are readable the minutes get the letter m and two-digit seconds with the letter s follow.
2h59
